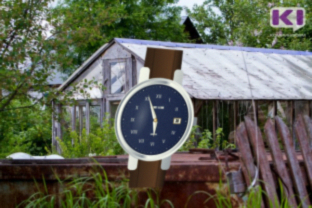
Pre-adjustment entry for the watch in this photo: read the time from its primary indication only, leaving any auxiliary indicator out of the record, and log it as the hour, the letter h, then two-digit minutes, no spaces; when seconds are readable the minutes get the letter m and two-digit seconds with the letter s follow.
5h56
